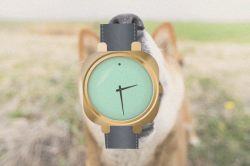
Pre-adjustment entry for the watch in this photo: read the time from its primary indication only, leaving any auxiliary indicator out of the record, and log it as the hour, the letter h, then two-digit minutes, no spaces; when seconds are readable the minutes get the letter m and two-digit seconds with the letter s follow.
2h29
